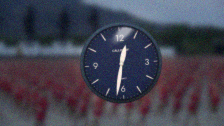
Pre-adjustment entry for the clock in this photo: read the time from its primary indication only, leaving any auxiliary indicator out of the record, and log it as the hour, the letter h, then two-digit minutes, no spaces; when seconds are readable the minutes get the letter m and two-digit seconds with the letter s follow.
12h32
